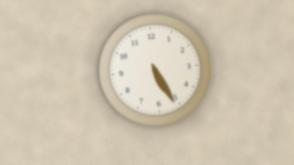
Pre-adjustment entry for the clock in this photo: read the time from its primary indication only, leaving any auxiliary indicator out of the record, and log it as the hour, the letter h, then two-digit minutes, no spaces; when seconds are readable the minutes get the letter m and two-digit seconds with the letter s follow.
5h26
